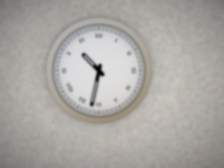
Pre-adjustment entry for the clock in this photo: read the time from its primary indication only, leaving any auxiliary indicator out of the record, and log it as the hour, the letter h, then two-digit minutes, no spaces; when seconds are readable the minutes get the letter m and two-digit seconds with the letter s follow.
10h32
